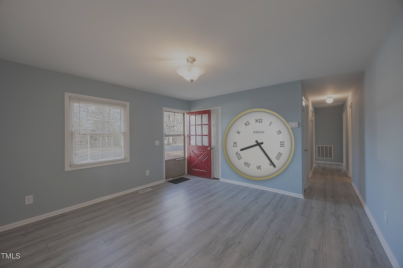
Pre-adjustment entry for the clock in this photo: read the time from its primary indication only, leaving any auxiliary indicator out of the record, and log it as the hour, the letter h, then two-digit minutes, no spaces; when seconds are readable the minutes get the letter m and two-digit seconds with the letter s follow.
8h24
